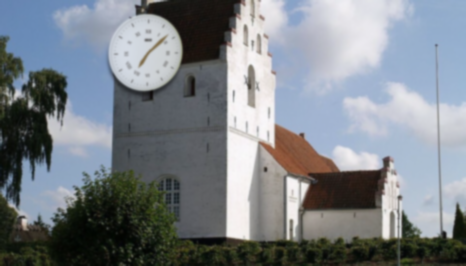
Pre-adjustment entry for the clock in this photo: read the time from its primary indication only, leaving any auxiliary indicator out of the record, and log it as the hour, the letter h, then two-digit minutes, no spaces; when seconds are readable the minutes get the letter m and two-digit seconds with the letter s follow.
7h08
